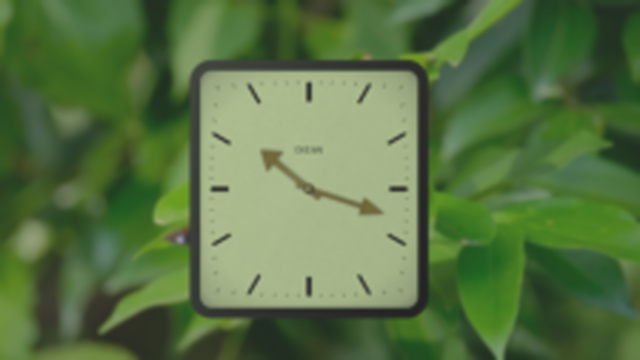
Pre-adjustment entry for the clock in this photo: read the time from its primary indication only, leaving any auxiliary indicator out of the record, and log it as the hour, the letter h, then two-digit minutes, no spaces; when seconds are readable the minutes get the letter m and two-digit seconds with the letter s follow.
10h18
